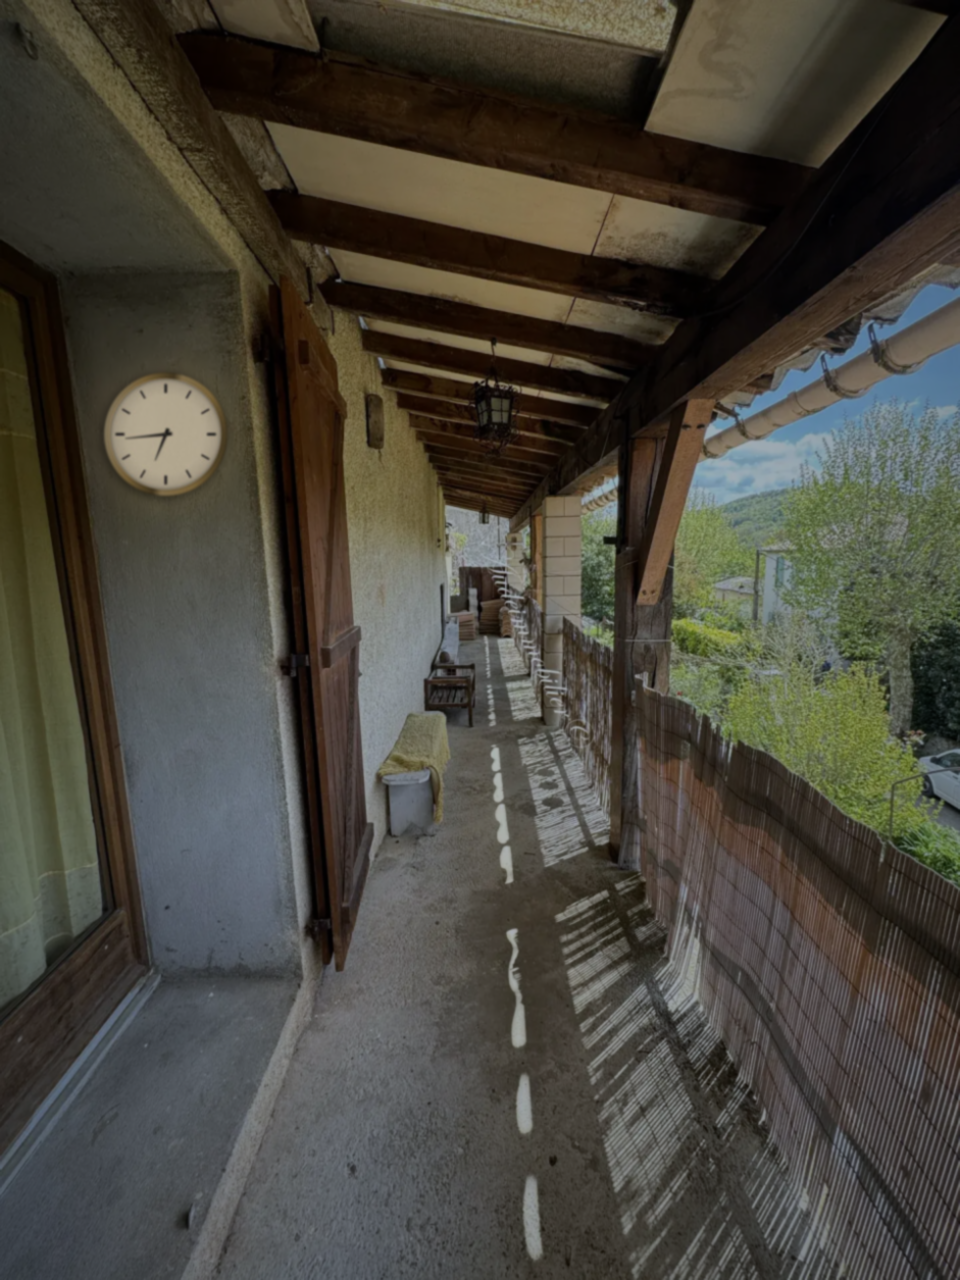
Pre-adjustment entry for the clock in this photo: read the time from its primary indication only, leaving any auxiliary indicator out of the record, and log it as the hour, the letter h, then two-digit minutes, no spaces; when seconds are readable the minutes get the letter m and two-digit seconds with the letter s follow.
6h44
